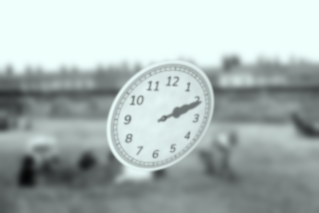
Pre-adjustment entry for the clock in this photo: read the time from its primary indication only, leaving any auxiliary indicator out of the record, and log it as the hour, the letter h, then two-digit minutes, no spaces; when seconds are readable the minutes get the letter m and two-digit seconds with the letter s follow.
2h11
